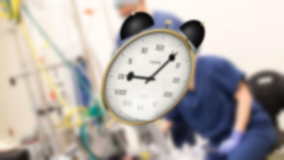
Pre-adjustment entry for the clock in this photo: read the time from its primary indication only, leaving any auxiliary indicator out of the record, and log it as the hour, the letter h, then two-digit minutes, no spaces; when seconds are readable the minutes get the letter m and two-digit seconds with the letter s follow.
9h06
